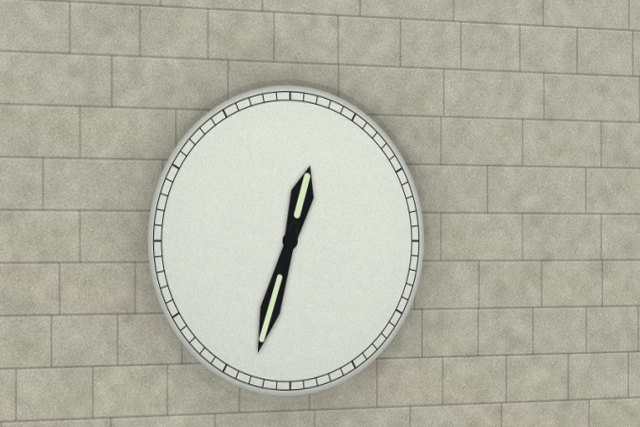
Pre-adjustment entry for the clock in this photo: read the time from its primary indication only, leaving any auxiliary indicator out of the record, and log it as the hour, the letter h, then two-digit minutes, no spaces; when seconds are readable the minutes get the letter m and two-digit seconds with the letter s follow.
12h33
